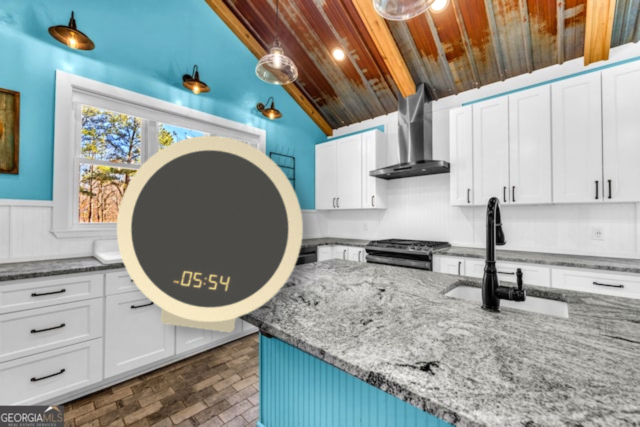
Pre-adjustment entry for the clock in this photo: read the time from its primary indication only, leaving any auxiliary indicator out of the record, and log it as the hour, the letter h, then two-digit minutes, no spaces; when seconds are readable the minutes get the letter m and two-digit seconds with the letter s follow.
5h54
